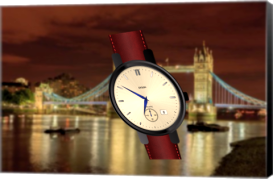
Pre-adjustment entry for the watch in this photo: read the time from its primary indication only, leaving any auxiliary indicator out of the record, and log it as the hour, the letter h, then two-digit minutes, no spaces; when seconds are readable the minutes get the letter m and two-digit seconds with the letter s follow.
6h51
